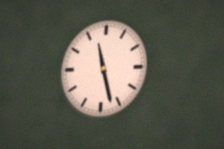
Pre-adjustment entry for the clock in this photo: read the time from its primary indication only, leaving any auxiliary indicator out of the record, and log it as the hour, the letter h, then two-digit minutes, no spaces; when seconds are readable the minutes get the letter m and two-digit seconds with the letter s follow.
11h27
